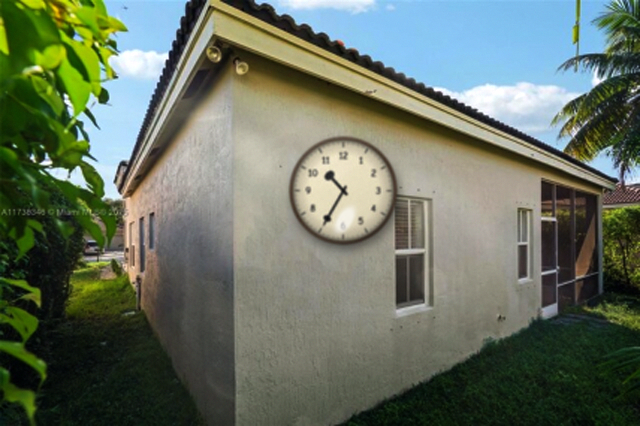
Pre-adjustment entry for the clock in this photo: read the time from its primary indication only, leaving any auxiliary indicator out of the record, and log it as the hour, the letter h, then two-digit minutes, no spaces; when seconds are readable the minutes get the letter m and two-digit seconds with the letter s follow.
10h35
